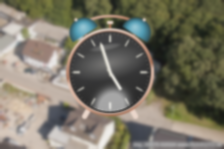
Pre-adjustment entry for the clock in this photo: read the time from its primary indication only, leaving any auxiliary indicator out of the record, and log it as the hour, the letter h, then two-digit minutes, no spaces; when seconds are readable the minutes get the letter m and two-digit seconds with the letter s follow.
4h57
